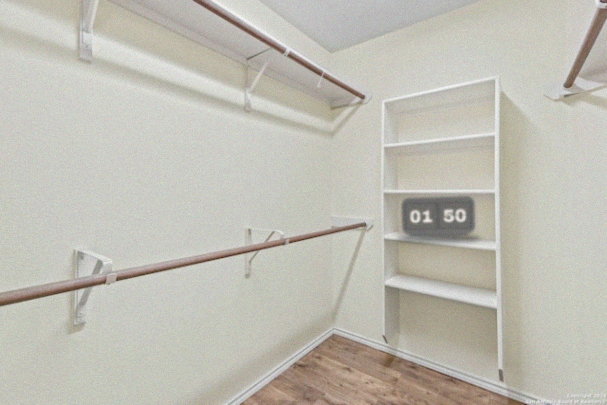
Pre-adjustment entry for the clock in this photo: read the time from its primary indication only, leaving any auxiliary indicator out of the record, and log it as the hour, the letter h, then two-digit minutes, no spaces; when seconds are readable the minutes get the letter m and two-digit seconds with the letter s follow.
1h50
